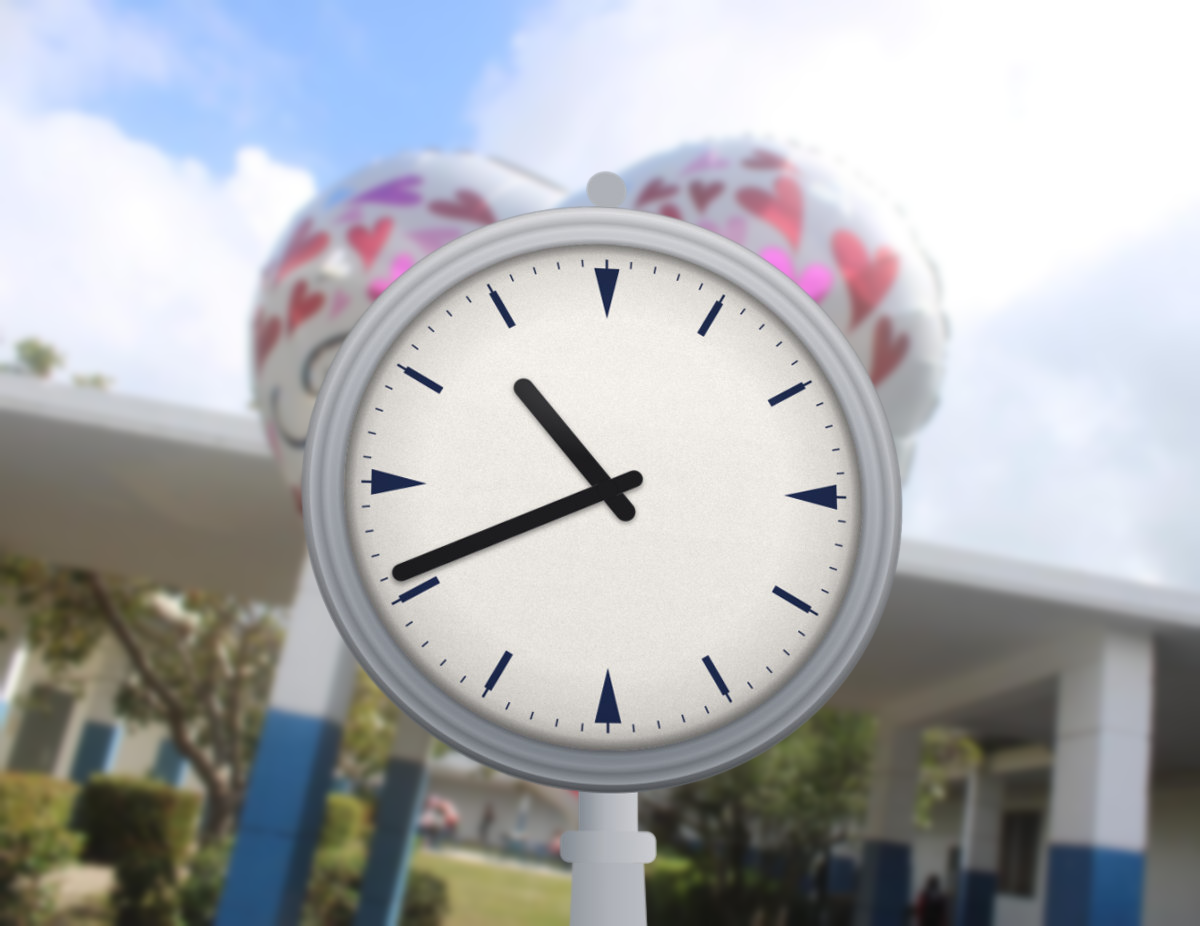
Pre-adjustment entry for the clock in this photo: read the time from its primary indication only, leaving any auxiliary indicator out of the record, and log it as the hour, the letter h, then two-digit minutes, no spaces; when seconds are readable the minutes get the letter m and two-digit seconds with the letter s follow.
10h41
